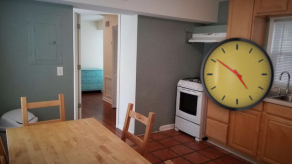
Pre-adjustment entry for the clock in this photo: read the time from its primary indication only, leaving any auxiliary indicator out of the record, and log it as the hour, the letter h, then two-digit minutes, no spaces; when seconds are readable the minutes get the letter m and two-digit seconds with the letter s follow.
4h51
